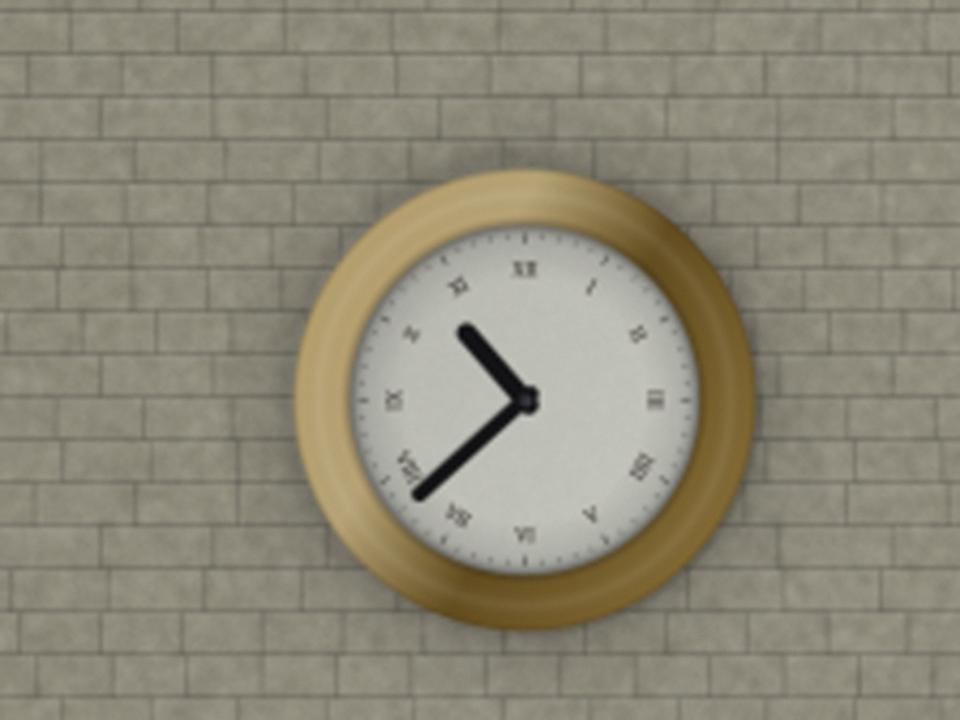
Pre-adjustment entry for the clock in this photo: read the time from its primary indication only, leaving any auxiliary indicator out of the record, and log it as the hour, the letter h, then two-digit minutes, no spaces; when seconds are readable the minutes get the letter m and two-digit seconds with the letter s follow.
10h38
